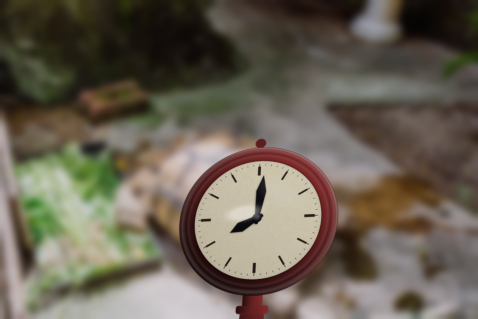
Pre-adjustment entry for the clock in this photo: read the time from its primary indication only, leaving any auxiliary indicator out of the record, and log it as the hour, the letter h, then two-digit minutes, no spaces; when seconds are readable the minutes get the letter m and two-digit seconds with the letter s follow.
8h01
